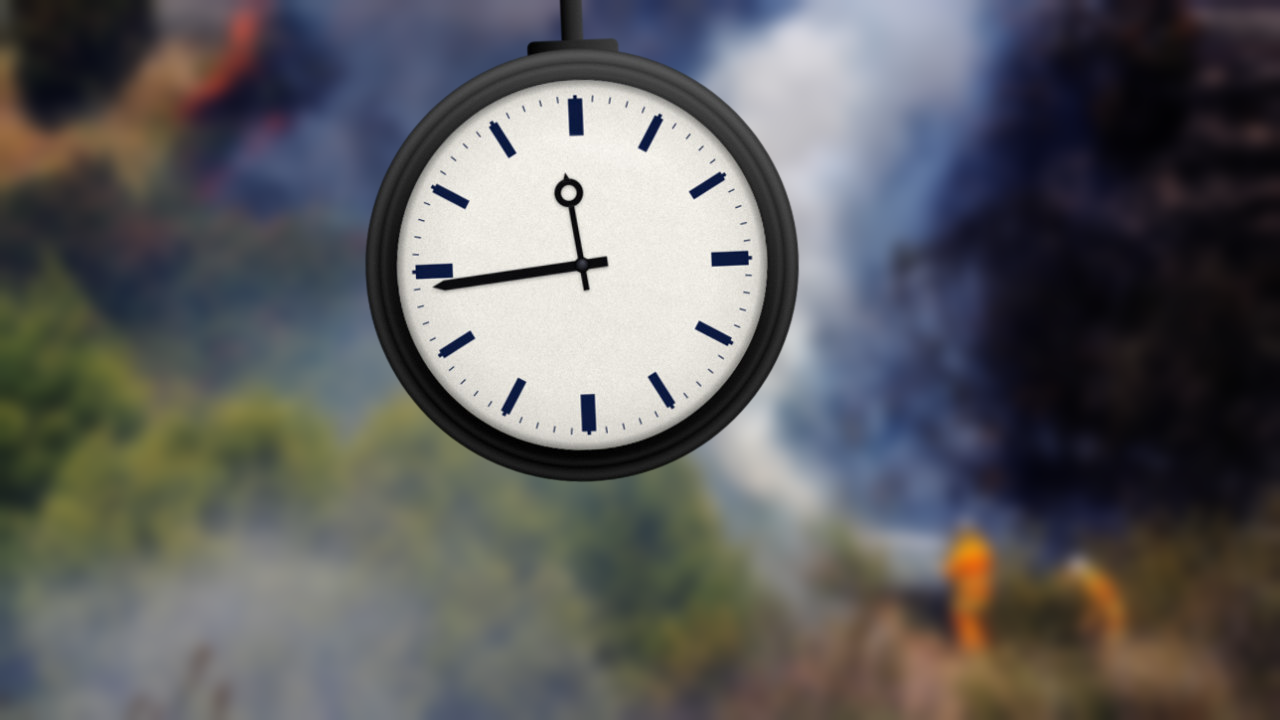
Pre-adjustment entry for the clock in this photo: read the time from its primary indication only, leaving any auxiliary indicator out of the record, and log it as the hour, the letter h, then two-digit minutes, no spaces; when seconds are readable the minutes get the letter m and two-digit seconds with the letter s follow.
11h44
